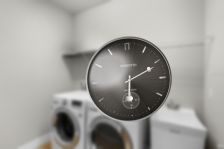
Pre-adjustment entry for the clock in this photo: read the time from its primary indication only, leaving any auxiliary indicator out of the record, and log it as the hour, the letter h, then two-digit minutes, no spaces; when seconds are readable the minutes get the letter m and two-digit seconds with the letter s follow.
6h11
